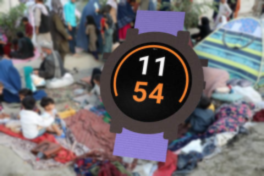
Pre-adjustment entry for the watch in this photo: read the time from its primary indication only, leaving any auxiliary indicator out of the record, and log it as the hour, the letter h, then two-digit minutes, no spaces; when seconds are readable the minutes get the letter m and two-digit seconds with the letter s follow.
11h54
